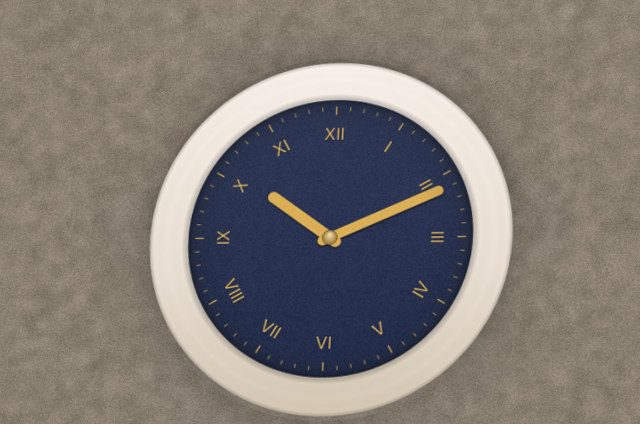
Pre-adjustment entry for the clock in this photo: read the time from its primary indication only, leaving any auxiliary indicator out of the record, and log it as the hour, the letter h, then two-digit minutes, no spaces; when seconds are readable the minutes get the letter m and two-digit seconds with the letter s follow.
10h11
